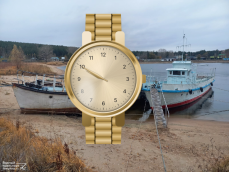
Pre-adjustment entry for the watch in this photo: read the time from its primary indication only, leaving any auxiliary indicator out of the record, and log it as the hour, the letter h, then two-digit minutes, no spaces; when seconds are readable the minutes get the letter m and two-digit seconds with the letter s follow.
9h50
